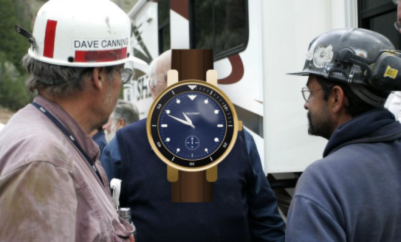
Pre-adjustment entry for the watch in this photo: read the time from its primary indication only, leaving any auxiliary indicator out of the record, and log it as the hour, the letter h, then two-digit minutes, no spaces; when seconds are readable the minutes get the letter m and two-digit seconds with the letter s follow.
10h49
